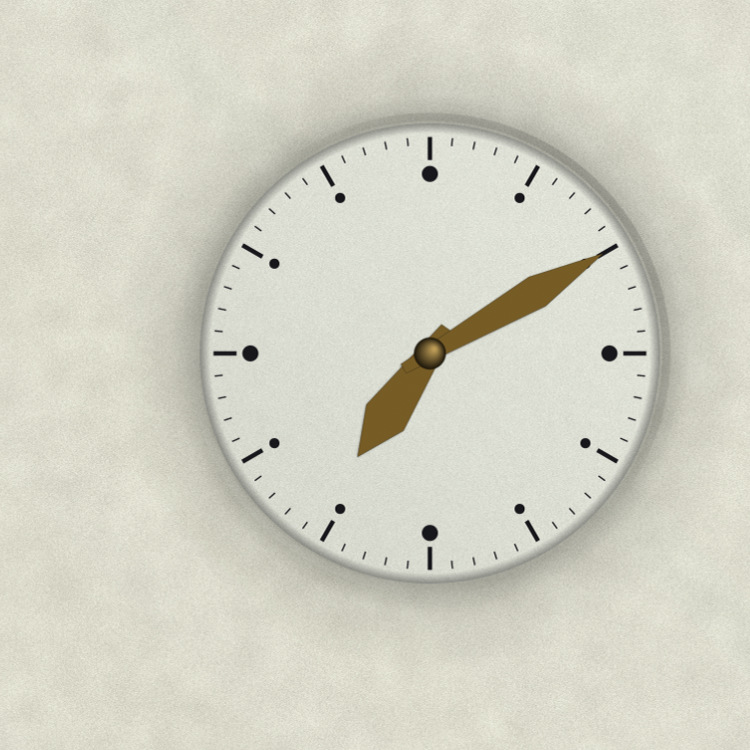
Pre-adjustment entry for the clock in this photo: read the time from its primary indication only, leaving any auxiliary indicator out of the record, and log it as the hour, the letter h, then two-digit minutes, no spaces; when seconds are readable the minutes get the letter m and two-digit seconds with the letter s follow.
7h10
